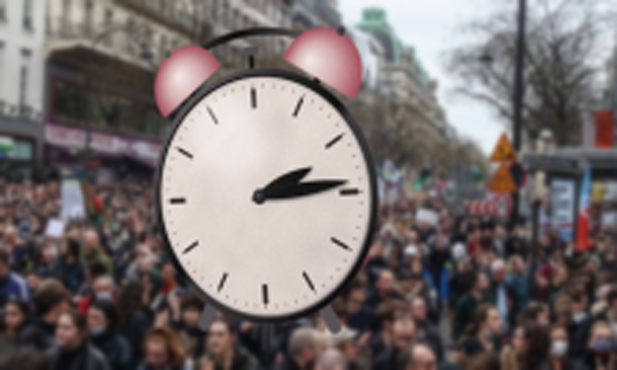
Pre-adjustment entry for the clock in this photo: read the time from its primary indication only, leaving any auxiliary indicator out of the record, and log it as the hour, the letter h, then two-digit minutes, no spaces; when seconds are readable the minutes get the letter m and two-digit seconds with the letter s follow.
2h14
